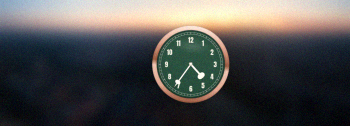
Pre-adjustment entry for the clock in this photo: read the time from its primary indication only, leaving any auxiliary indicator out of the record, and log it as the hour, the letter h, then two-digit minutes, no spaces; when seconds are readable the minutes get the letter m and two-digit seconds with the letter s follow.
4h36
